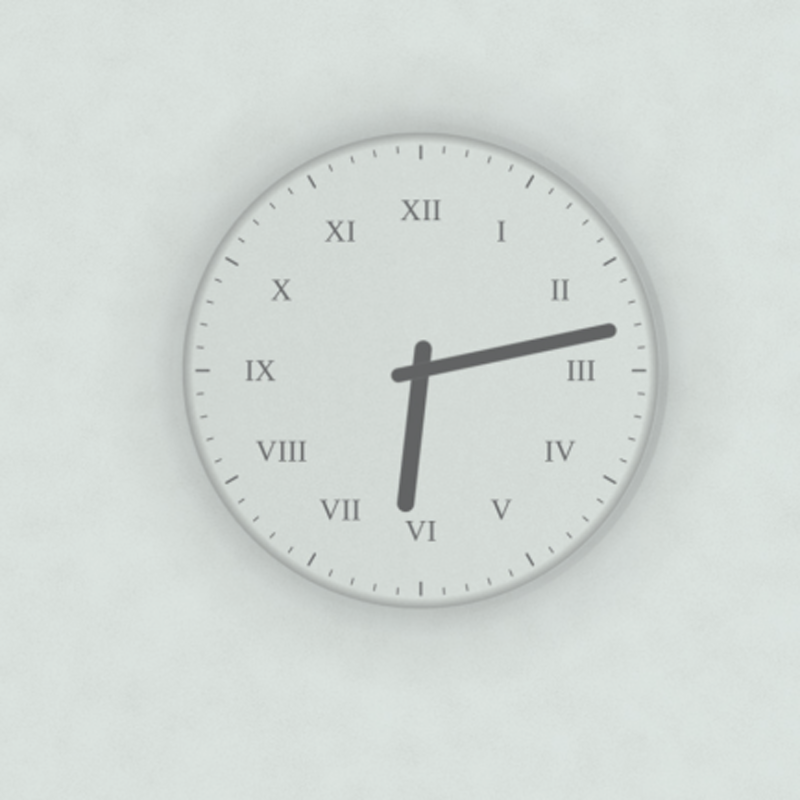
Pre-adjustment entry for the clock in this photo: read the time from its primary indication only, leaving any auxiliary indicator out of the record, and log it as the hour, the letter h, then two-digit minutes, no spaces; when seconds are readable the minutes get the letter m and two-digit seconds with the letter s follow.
6h13
